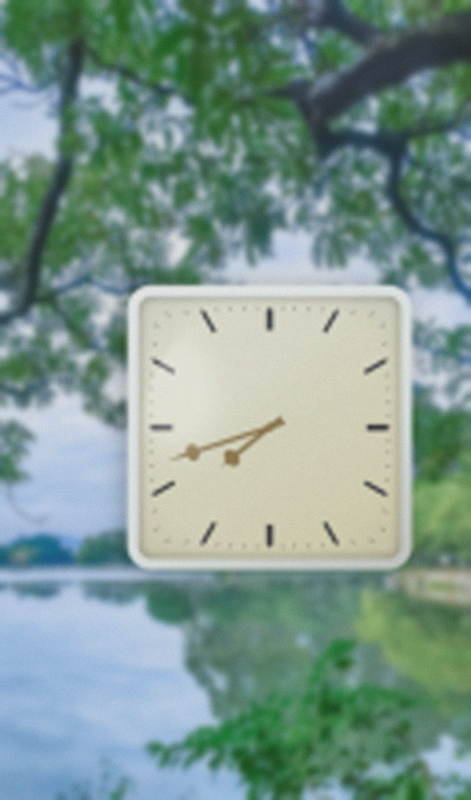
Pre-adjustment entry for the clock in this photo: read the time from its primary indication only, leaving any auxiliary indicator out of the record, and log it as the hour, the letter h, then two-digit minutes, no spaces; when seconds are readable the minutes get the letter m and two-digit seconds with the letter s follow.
7h42
